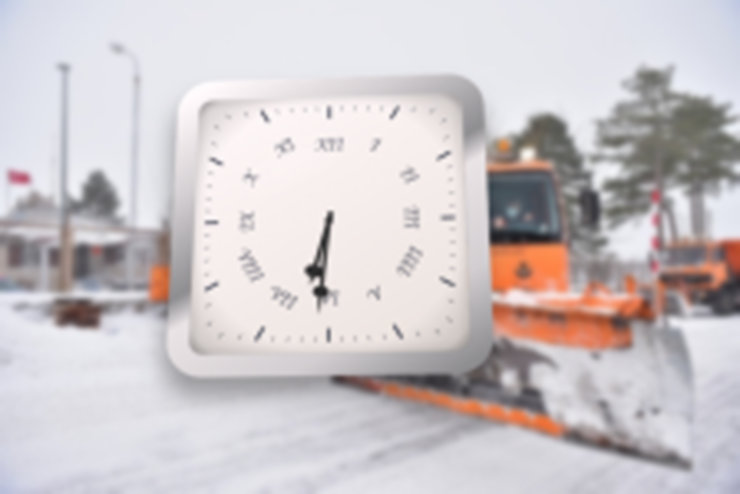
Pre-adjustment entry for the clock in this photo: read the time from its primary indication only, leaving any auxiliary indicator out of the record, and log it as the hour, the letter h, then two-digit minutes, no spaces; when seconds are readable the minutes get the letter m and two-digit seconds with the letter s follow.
6h31
